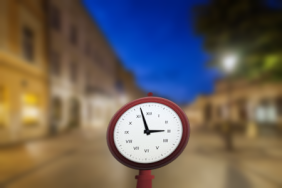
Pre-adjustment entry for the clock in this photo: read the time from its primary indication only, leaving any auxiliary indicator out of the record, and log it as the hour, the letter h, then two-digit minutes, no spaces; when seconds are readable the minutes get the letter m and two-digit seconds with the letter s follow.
2h57
